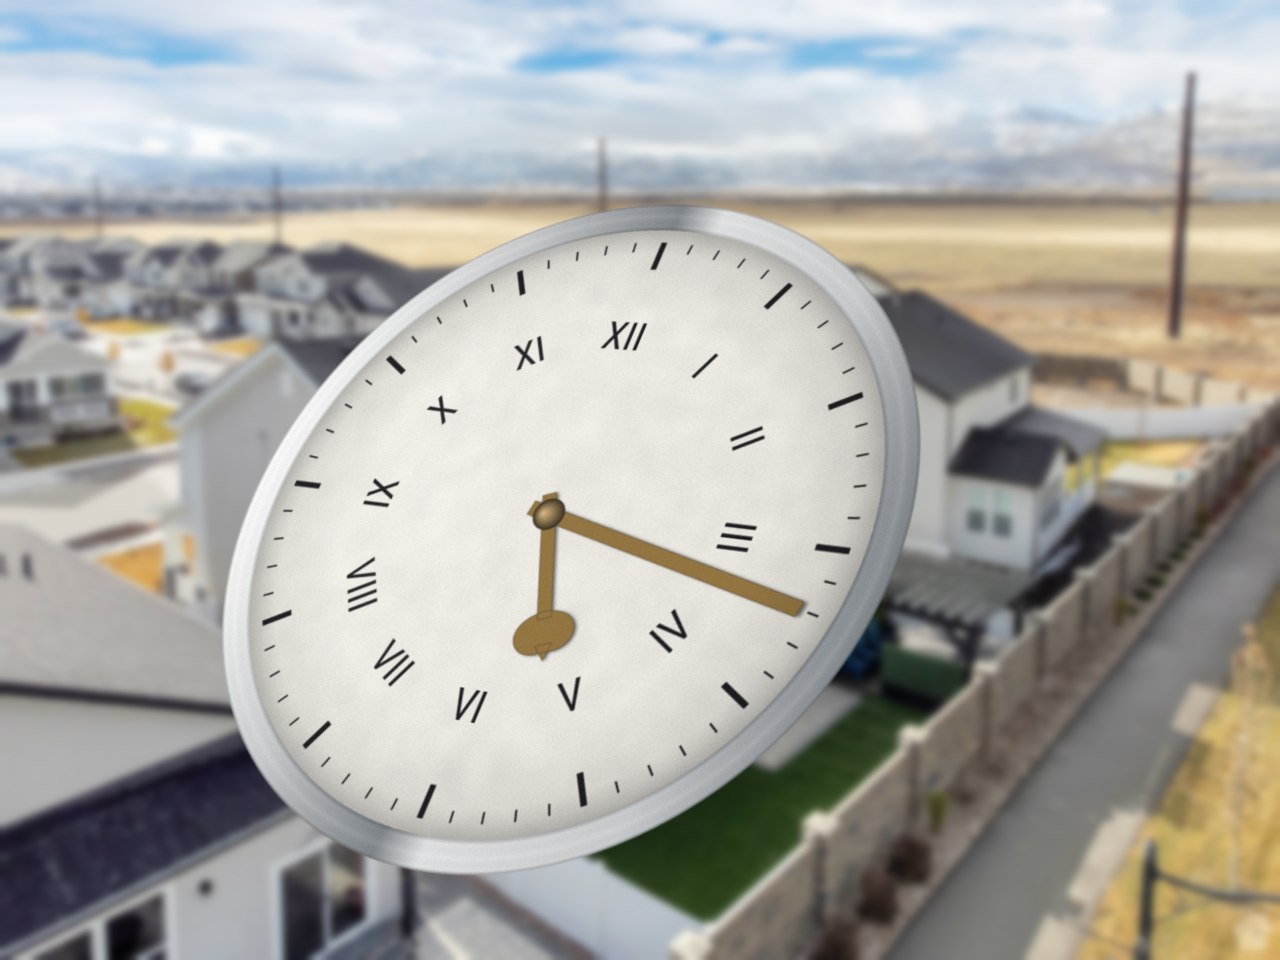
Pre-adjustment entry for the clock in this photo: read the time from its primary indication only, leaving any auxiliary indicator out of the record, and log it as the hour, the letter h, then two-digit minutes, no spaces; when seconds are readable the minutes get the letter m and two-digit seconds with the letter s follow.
5h17
